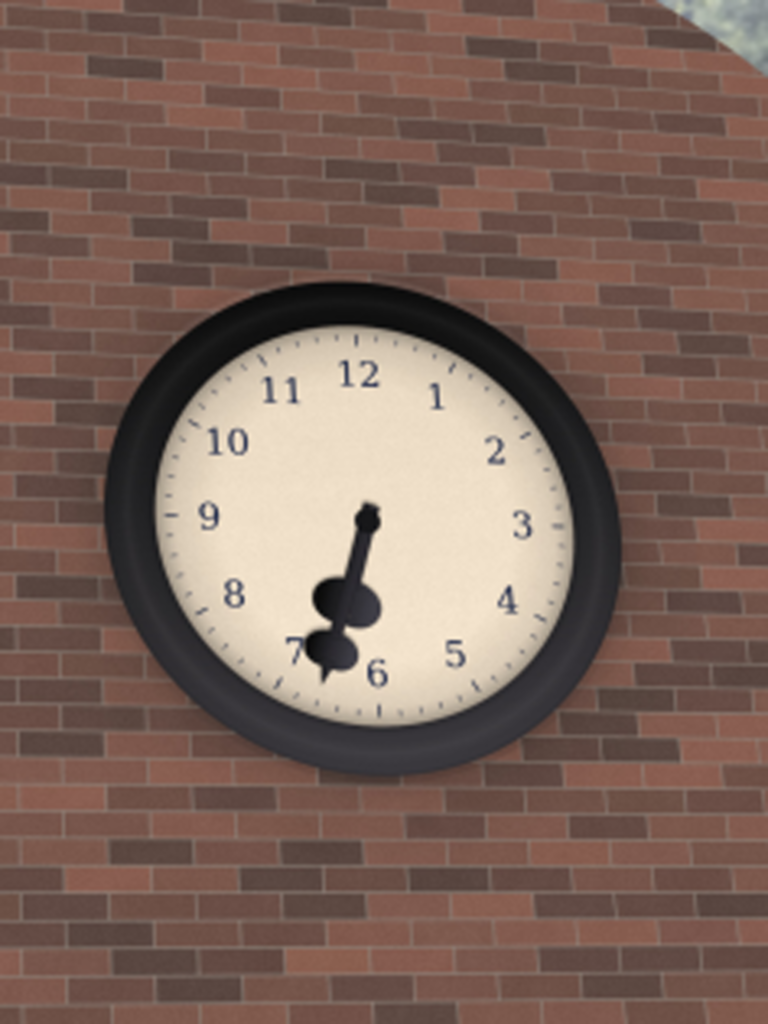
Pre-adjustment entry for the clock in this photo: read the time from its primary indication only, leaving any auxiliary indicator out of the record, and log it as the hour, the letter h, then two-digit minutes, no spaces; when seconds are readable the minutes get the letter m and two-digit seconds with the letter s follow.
6h33
